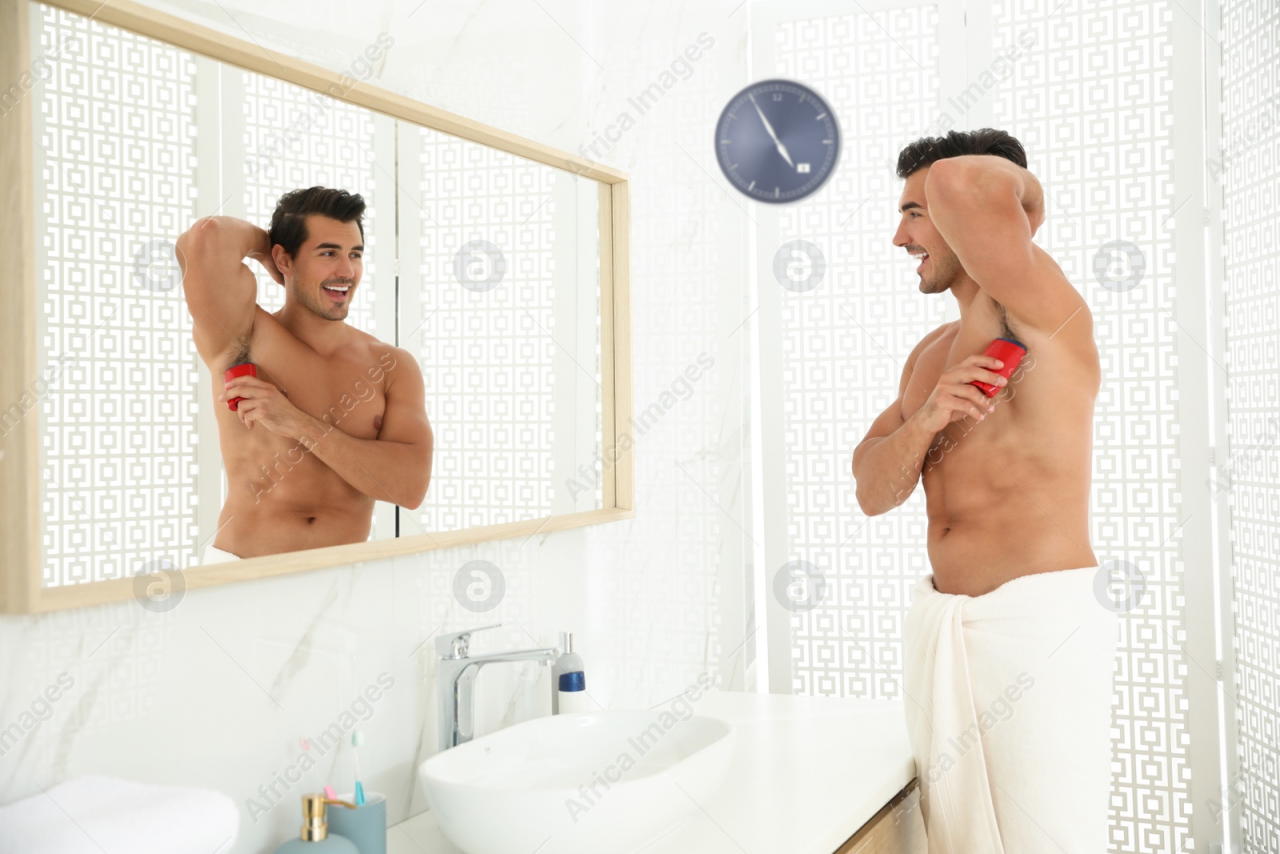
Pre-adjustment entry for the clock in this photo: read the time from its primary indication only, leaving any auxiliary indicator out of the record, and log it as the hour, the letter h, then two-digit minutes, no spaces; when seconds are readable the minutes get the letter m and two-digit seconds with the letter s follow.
4h55
